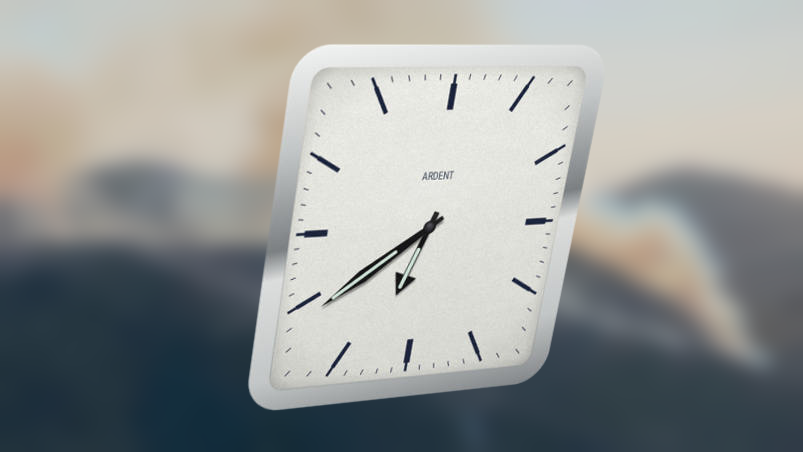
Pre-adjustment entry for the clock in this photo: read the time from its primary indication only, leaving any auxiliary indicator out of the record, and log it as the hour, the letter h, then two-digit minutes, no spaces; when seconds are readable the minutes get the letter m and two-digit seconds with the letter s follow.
6h39
